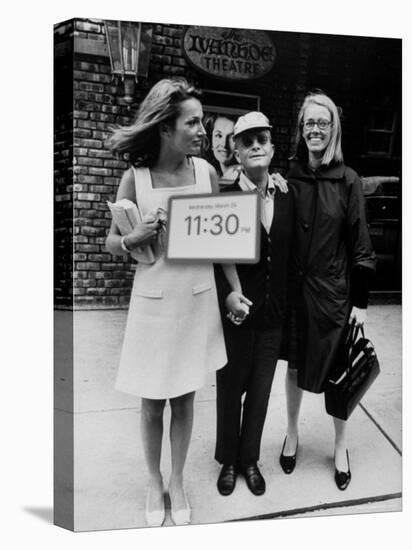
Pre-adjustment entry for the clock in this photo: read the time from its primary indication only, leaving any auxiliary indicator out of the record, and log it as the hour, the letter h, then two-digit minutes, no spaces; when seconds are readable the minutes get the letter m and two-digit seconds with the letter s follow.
11h30
